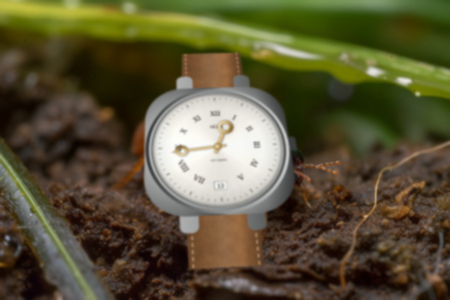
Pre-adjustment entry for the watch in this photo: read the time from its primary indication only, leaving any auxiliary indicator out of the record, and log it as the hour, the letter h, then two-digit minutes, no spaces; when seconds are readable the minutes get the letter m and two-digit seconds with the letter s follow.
12h44
